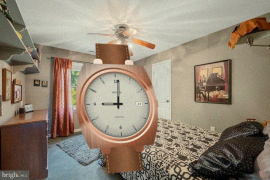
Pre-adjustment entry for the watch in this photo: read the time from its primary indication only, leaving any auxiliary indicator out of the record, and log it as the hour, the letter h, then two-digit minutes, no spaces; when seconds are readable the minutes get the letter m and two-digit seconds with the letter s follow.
9h01
